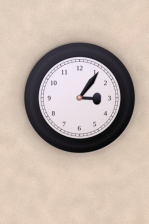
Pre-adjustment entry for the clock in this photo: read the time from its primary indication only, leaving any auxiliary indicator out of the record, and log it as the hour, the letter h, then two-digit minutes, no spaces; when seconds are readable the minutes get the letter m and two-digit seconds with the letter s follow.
3h06
